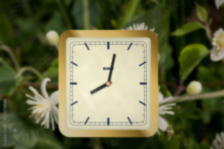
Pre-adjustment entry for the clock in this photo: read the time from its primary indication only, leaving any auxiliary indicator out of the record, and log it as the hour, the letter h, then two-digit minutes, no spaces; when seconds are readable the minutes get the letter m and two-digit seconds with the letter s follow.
8h02
